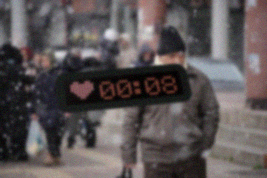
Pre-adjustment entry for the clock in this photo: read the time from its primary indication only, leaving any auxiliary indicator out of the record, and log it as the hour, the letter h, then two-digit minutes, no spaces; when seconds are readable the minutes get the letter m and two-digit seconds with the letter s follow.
0h08
